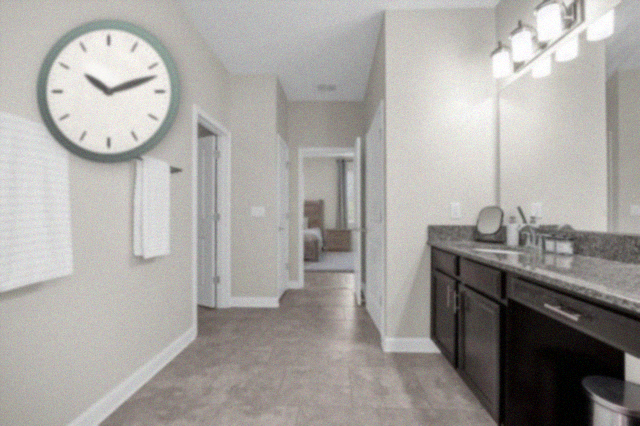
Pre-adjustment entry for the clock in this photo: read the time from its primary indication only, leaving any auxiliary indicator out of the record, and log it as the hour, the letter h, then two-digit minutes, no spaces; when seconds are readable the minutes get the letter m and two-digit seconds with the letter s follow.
10h12
